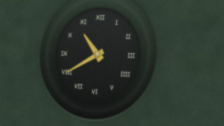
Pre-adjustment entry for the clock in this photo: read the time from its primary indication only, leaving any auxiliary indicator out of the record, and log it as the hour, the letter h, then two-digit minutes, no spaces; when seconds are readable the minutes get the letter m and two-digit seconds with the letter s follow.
10h40
